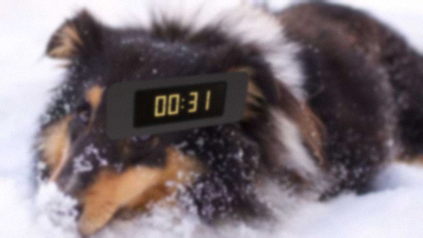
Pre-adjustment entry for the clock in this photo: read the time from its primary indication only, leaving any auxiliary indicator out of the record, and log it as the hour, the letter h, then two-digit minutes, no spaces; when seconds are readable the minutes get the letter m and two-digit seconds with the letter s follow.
0h31
